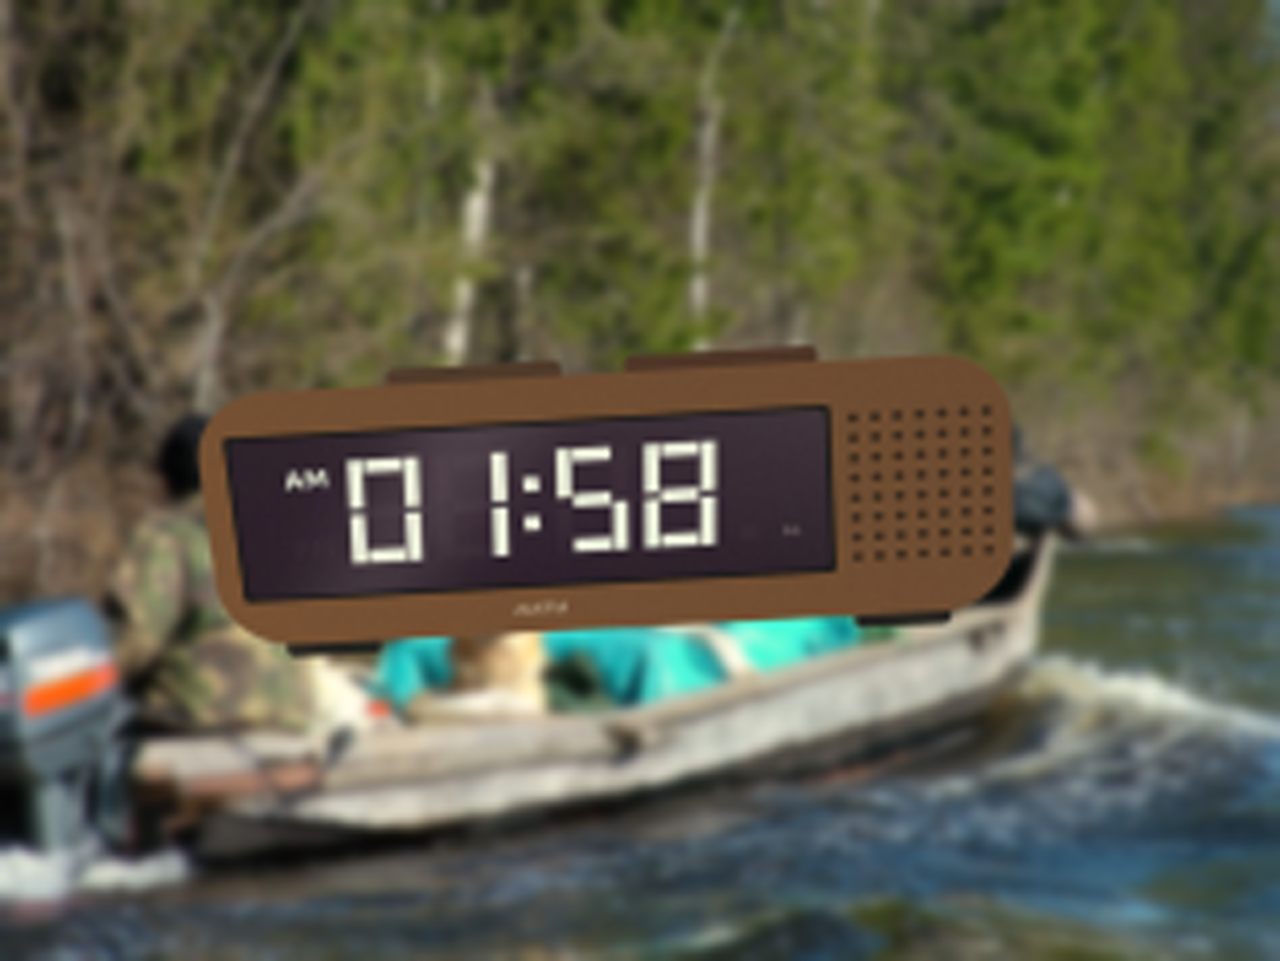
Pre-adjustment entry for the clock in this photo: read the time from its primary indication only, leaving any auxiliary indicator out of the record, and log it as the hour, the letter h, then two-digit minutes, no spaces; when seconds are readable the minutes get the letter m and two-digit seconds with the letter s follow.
1h58
